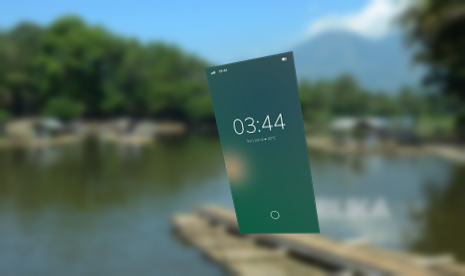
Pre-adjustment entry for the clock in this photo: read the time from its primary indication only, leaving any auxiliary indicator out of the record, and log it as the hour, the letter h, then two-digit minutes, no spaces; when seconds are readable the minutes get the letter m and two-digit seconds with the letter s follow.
3h44
